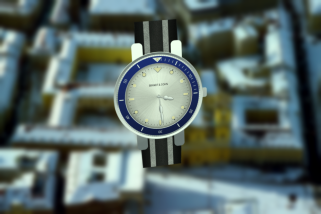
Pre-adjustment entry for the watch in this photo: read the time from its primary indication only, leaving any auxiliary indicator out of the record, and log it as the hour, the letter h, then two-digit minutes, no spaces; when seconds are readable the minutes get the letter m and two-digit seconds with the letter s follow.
3h29
